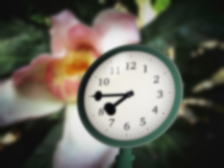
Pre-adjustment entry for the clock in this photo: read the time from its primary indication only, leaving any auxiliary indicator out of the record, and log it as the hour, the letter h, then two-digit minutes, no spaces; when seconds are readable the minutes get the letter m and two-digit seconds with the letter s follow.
7h45
